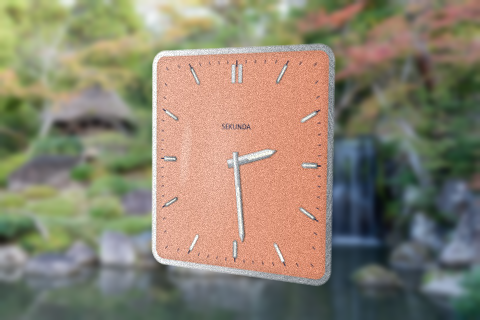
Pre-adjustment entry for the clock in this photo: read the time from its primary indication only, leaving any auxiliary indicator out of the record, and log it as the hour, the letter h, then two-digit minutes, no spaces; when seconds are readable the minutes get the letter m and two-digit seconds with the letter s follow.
2h29
